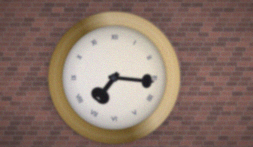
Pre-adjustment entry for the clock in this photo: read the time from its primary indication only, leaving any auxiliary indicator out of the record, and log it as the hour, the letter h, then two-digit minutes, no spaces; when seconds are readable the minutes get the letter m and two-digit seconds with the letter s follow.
7h16
